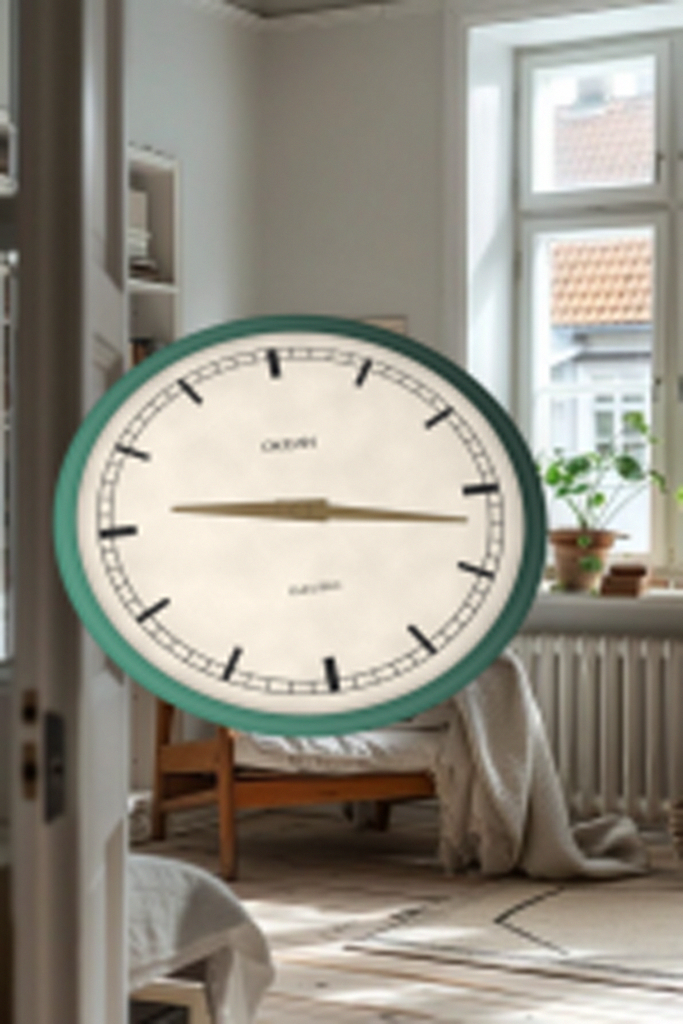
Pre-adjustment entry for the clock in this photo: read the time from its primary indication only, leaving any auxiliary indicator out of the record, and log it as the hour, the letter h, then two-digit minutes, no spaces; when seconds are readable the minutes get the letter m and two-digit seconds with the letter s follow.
9h17
